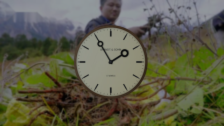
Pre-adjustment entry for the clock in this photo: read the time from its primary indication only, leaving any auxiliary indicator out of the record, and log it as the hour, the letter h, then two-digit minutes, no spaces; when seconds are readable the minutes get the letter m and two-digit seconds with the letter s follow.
1h55
